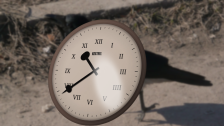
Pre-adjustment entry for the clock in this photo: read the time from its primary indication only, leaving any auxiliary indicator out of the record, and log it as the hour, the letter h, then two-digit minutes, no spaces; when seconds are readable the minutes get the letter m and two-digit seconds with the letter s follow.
10h39
